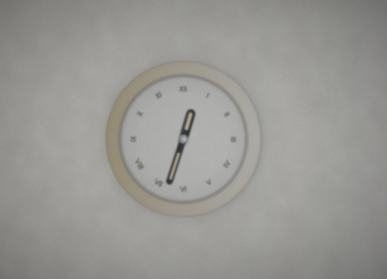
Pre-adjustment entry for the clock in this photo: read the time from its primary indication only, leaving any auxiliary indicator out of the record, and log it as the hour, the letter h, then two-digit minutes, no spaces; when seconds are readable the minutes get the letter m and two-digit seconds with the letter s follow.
12h33
